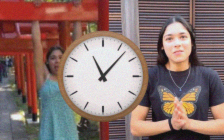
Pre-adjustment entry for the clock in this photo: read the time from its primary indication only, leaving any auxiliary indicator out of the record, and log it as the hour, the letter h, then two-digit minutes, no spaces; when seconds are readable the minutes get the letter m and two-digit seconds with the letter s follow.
11h07
